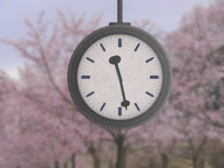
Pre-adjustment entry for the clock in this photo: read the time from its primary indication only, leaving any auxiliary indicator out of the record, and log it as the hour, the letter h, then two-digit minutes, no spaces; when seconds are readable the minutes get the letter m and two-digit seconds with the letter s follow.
11h28
